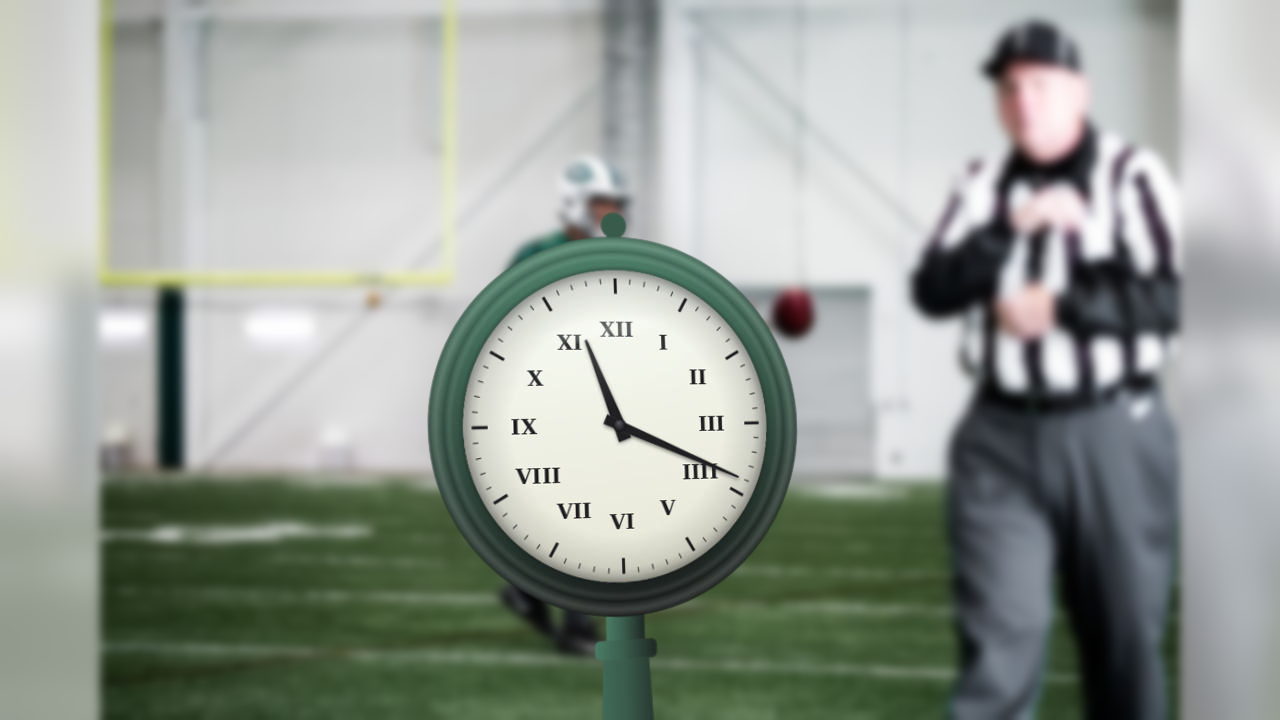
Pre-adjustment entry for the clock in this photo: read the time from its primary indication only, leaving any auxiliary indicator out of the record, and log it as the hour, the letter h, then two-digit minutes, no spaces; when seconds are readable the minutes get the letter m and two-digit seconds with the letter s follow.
11h19
